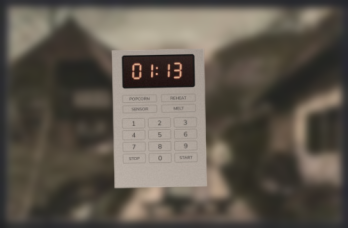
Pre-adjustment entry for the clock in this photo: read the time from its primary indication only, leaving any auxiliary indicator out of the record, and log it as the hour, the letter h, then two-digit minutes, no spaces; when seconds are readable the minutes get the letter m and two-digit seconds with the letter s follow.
1h13
